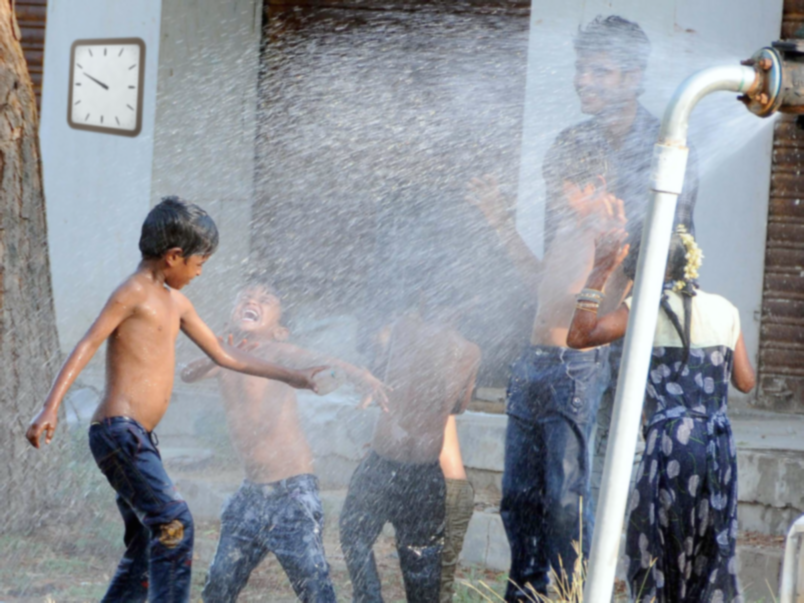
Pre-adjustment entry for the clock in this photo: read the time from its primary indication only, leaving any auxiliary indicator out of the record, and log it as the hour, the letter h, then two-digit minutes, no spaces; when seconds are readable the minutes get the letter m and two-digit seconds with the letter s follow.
9h49
